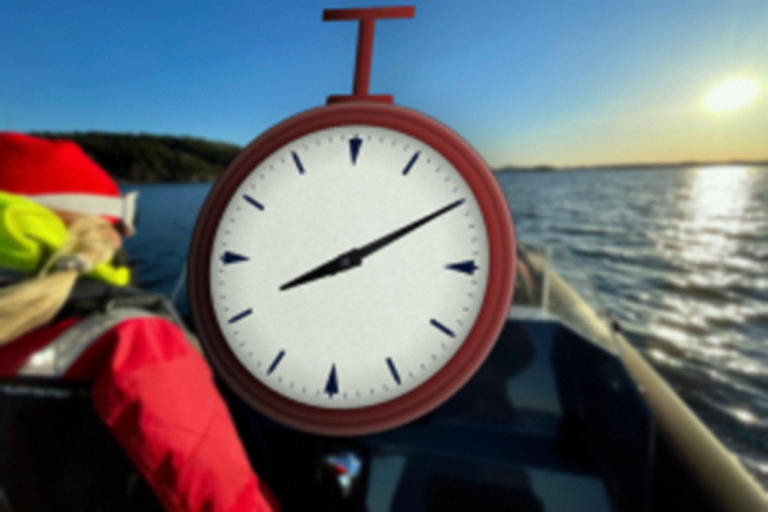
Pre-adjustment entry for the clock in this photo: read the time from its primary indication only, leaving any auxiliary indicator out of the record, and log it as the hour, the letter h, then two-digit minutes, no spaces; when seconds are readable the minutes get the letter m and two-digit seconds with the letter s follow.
8h10
